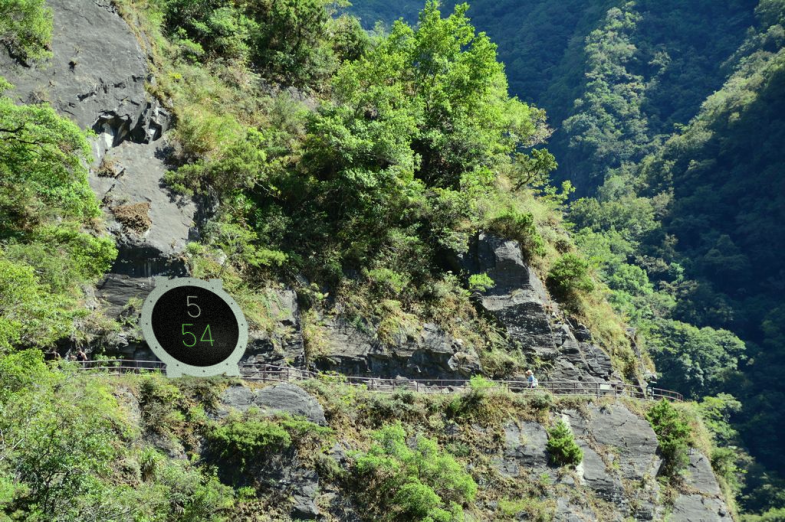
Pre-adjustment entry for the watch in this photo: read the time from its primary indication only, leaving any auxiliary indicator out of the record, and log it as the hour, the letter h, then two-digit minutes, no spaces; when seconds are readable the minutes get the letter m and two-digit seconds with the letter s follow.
5h54
